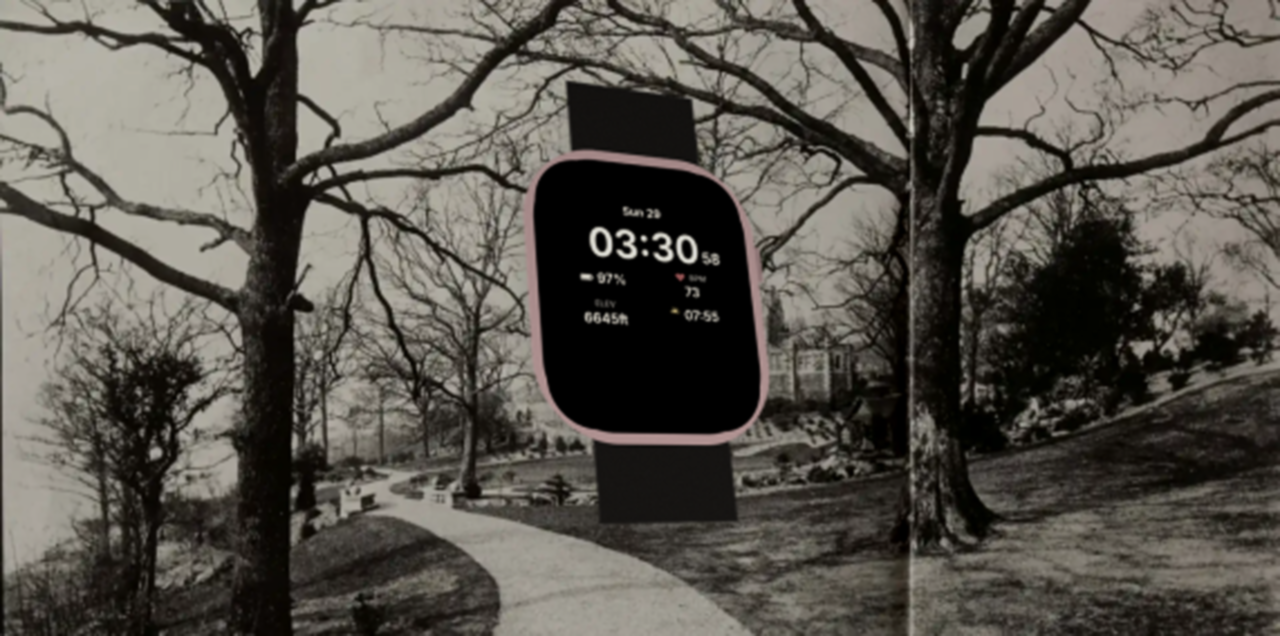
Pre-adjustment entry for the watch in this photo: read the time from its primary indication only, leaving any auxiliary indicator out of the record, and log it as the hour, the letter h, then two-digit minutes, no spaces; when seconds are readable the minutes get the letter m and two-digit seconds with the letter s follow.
3h30
